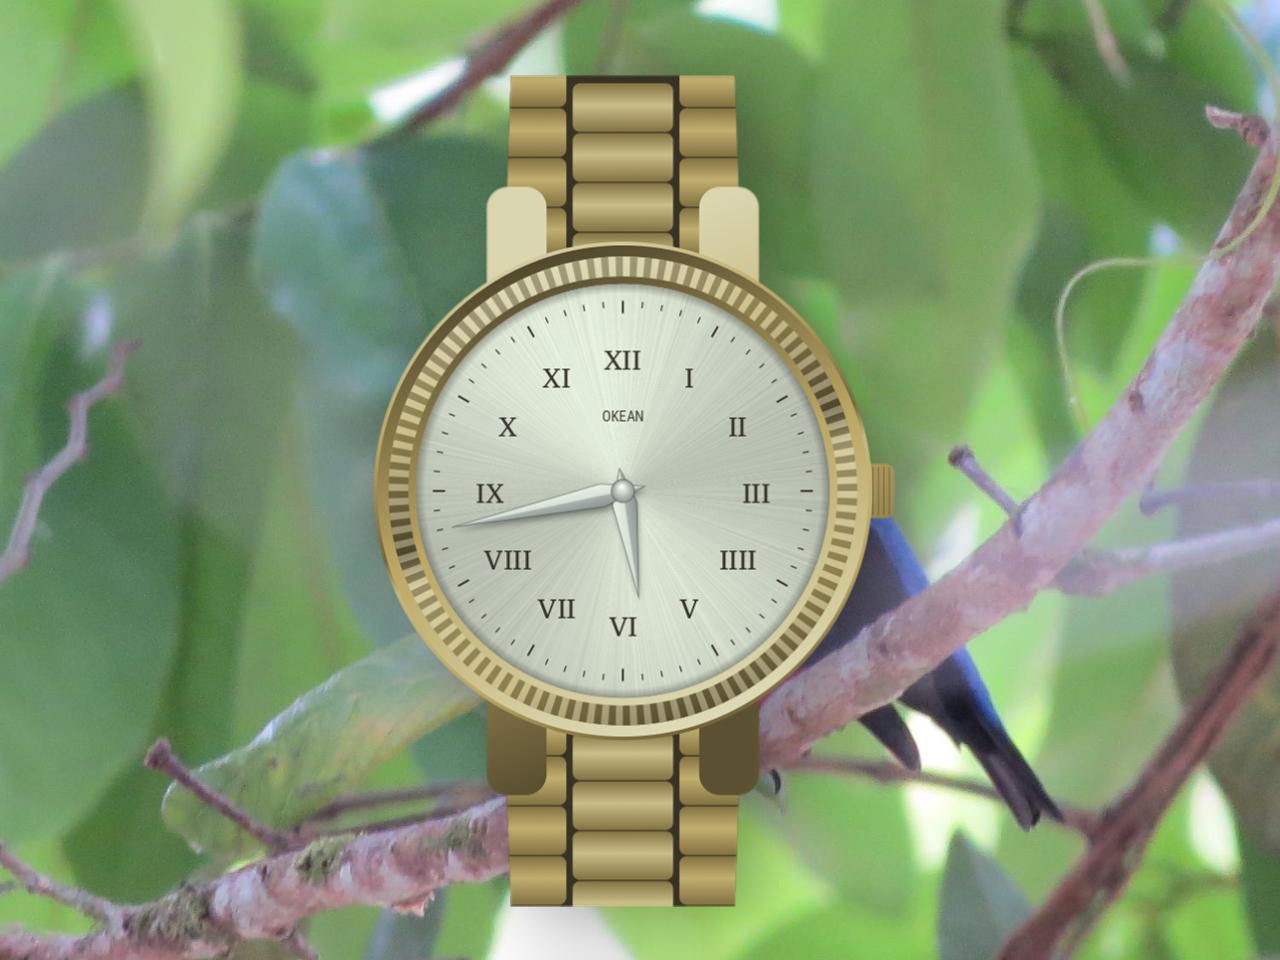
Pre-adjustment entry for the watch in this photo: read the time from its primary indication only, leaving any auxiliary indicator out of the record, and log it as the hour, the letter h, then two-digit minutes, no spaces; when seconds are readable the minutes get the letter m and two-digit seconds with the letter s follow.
5h43
